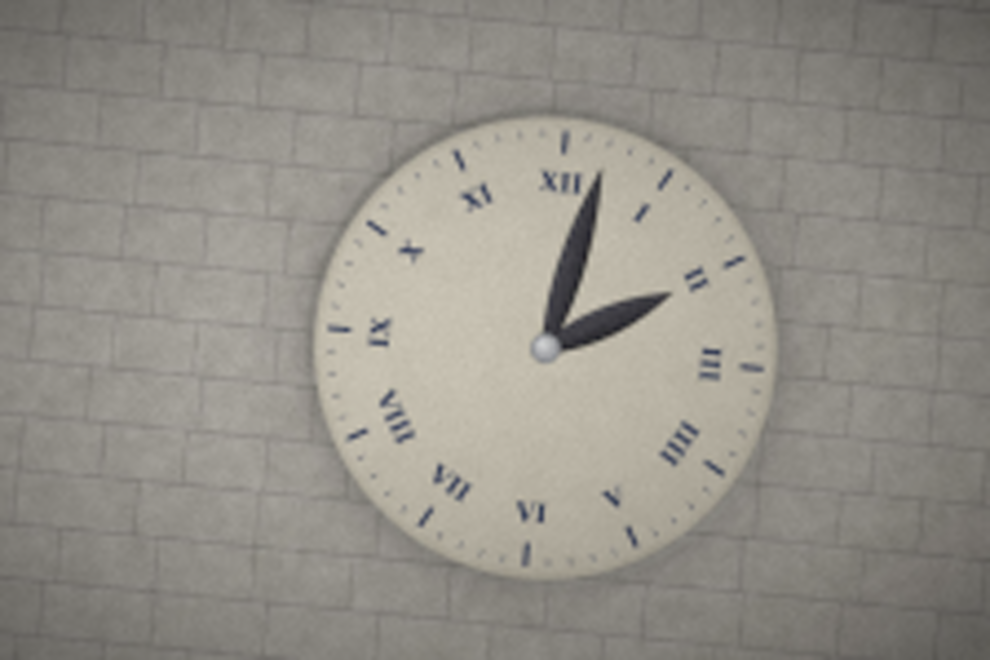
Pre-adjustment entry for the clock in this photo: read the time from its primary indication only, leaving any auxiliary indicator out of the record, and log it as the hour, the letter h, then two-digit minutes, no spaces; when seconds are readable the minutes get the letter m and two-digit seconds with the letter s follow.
2h02
